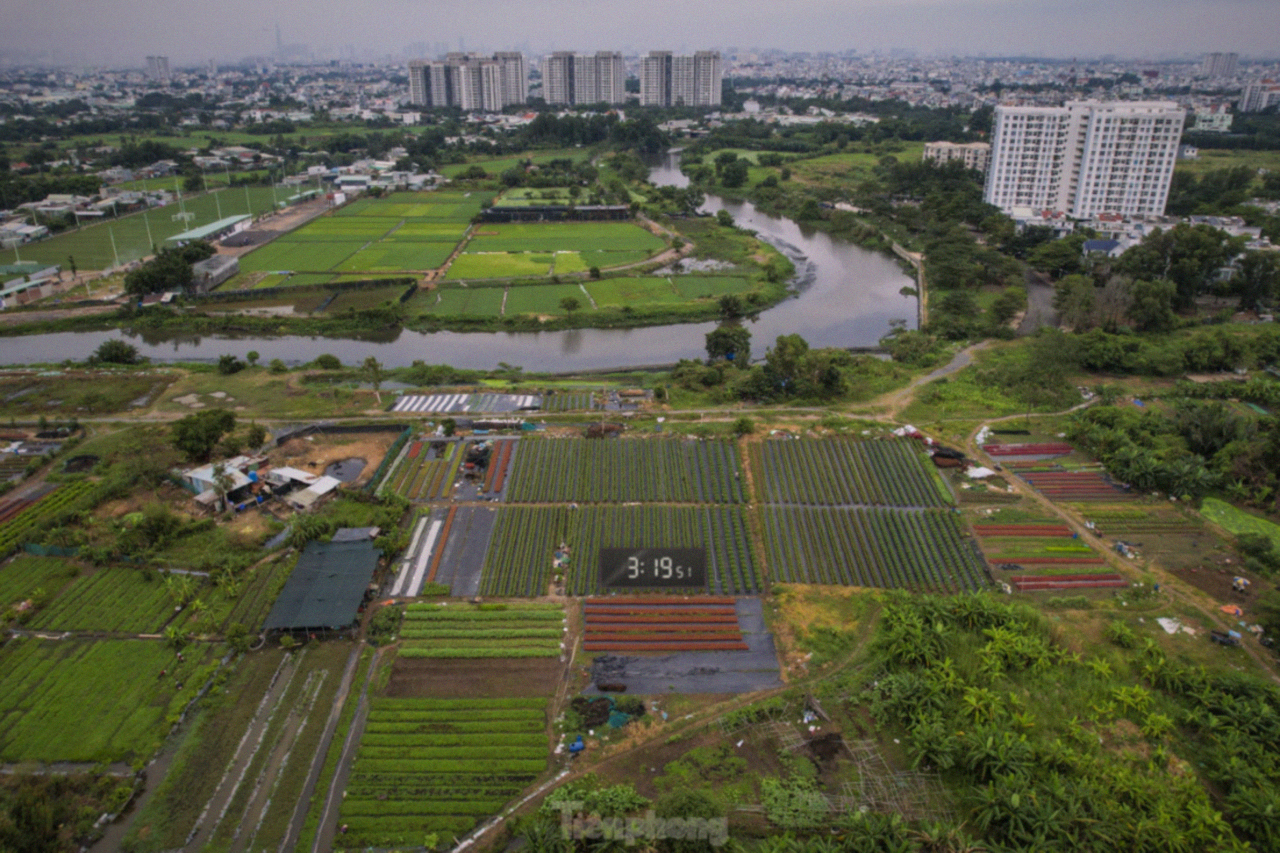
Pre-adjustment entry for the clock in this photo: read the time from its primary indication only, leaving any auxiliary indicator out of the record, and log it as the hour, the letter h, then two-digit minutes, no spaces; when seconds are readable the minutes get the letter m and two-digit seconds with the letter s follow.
3h19
